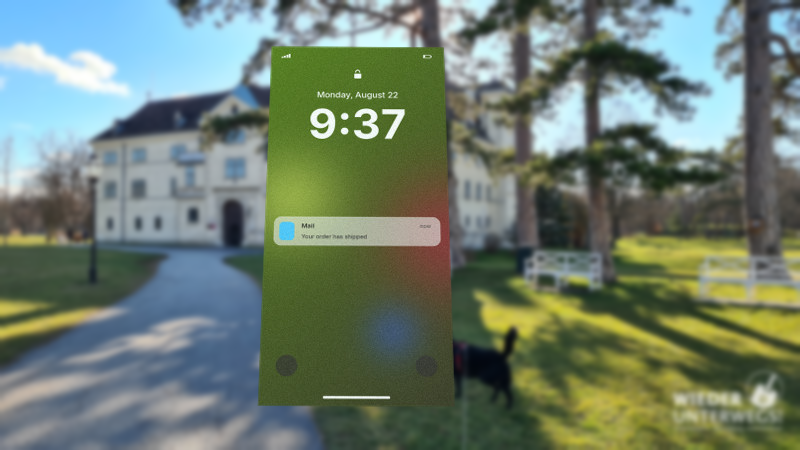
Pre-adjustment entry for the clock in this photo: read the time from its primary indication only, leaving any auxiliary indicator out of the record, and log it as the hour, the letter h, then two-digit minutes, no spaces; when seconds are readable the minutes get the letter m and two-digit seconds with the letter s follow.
9h37
